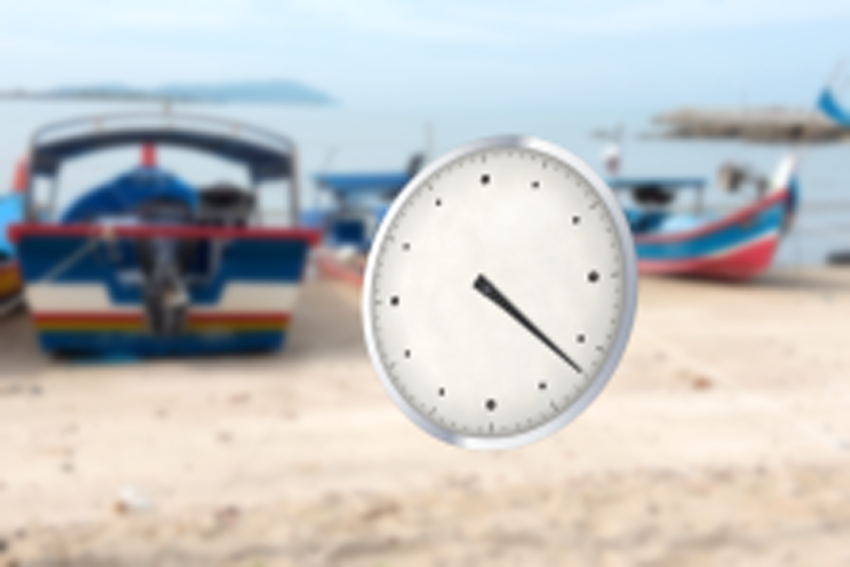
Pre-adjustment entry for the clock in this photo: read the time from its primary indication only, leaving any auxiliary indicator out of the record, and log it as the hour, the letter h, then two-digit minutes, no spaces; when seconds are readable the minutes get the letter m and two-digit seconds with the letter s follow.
4h22
